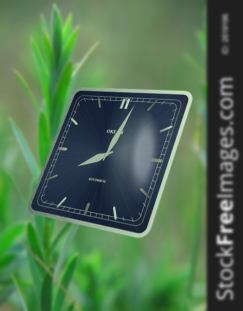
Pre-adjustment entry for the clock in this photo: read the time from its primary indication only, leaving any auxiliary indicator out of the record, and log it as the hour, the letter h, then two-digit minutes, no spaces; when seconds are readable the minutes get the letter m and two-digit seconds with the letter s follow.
8h02
